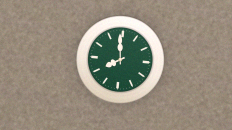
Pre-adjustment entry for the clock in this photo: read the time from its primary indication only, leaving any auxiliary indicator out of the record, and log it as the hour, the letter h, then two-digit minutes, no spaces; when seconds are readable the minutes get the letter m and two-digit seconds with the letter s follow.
7h59
